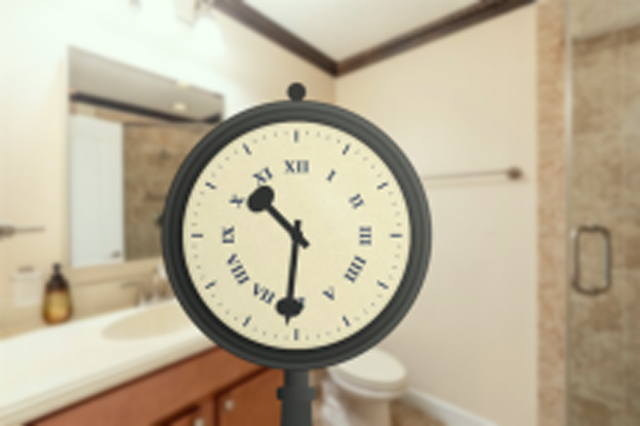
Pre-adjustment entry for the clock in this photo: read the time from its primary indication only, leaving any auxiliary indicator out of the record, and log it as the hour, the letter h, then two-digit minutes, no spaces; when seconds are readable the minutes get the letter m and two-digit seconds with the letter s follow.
10h31
